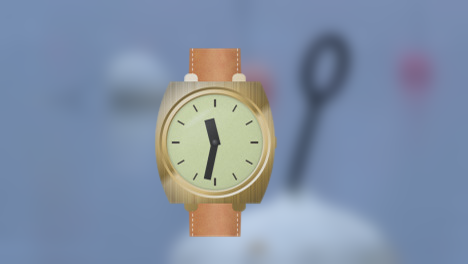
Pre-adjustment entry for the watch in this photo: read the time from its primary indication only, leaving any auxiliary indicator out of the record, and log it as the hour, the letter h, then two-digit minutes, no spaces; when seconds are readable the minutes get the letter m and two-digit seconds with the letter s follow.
11h32
